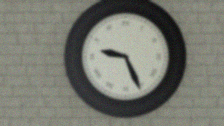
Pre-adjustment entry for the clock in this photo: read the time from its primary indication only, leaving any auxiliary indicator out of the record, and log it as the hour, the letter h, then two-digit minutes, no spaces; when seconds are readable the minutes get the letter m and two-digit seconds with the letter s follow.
9h26
